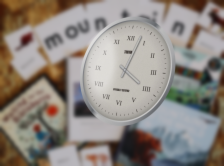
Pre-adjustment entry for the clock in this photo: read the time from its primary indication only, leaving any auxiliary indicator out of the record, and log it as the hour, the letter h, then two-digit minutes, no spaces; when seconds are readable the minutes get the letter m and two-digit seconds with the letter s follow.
4h03
